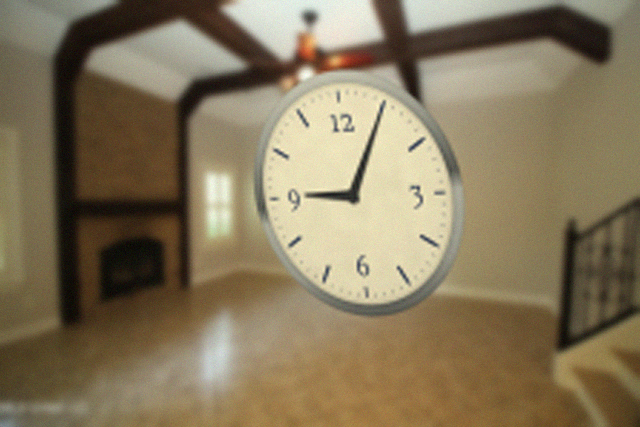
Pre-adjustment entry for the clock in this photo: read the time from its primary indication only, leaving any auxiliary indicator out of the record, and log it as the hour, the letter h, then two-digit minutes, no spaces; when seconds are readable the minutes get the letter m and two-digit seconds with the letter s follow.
9h05
